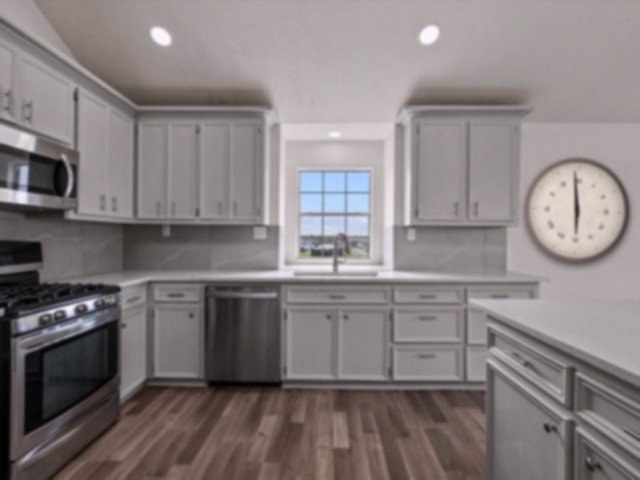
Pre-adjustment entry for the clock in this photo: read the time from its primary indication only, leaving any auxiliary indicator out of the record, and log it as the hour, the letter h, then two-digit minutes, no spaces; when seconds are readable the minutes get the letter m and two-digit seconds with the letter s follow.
5h59
